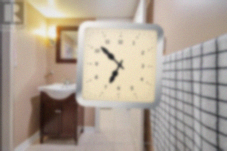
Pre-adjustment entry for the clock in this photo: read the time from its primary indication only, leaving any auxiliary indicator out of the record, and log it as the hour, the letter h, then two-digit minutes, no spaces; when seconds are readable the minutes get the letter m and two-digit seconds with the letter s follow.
6h52
